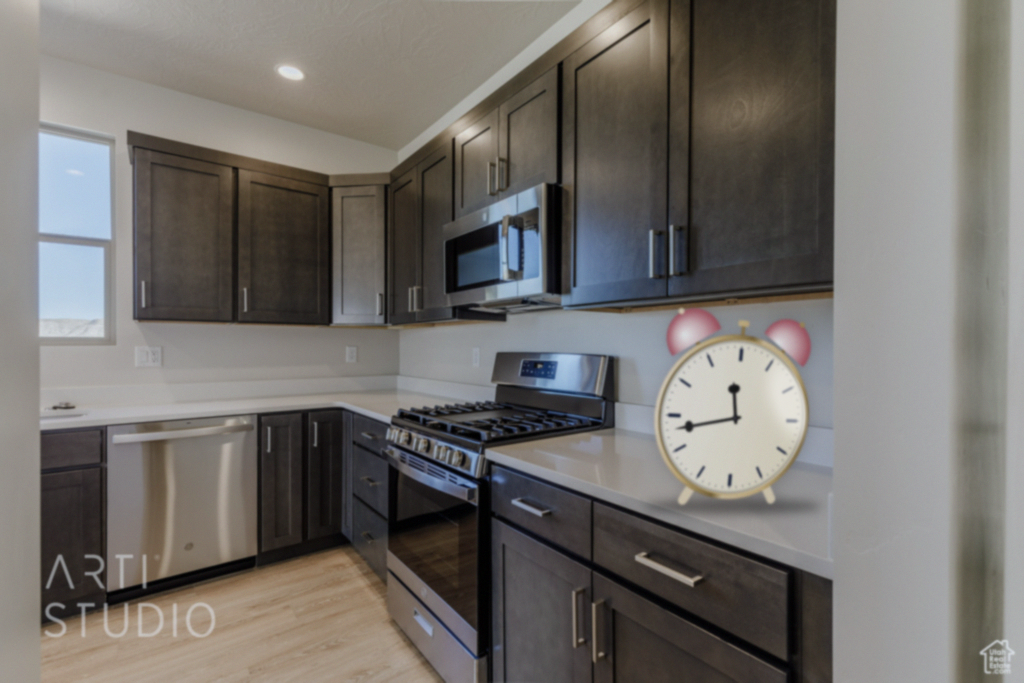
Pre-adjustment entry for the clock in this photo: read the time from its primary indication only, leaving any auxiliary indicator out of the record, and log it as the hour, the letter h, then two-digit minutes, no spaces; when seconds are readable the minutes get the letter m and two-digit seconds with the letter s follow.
11h43
